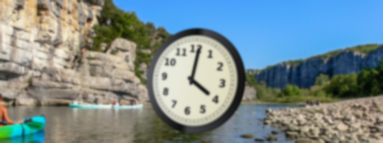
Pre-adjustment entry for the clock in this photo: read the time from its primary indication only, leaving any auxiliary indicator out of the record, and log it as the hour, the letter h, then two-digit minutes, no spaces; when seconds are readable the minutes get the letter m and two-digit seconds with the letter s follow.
4h01
